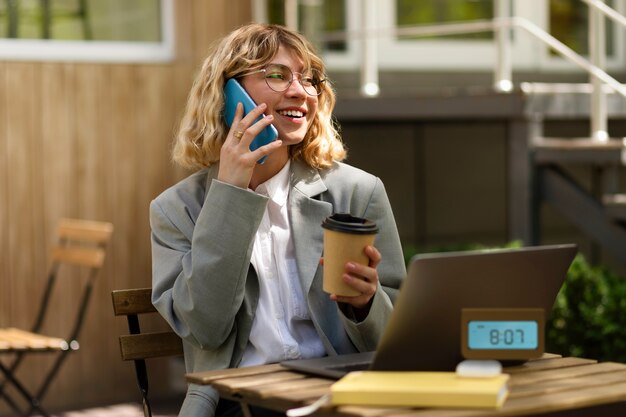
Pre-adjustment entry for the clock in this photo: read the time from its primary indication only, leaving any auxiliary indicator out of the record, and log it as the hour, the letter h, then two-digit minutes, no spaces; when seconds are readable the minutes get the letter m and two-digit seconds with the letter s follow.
8h07
